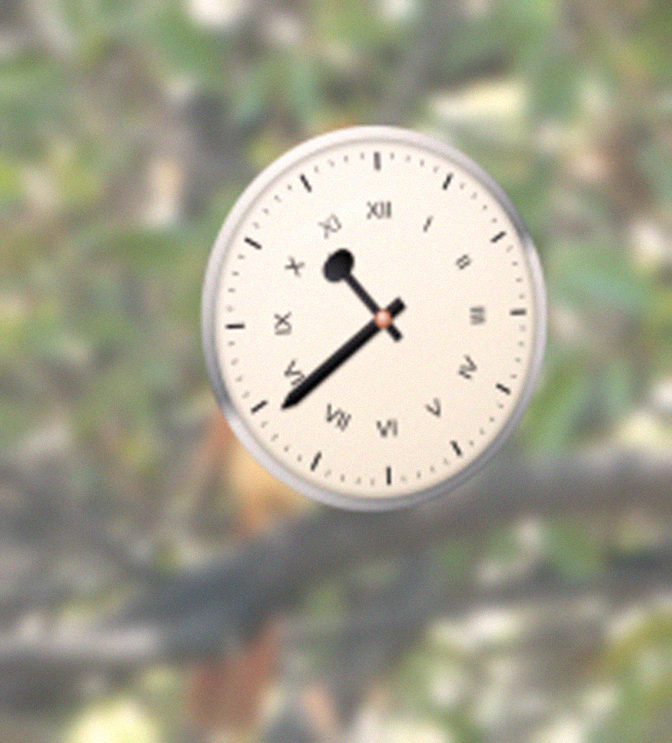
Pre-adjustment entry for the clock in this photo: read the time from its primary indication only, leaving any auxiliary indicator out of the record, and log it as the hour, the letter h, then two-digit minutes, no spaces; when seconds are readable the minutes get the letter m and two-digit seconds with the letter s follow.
10h39
